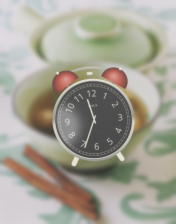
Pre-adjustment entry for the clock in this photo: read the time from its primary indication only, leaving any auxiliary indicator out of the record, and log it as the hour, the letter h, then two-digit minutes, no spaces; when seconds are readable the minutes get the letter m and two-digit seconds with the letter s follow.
11h34
